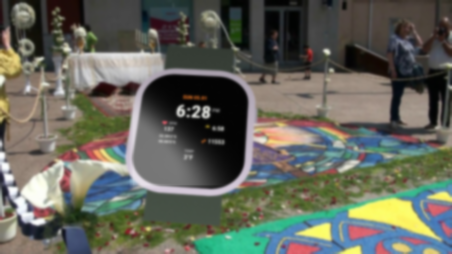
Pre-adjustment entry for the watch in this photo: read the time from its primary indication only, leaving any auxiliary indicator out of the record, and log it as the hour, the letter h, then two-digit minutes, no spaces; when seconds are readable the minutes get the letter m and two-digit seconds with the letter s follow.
6h28
